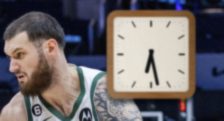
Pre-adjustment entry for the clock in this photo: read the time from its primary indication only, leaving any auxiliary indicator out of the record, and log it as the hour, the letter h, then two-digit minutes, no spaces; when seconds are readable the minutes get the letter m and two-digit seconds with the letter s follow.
6h28
